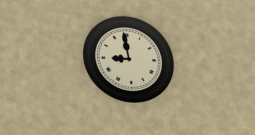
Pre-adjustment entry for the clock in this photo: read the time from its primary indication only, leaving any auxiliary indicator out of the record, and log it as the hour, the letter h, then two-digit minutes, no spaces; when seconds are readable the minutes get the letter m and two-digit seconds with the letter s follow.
8h59
